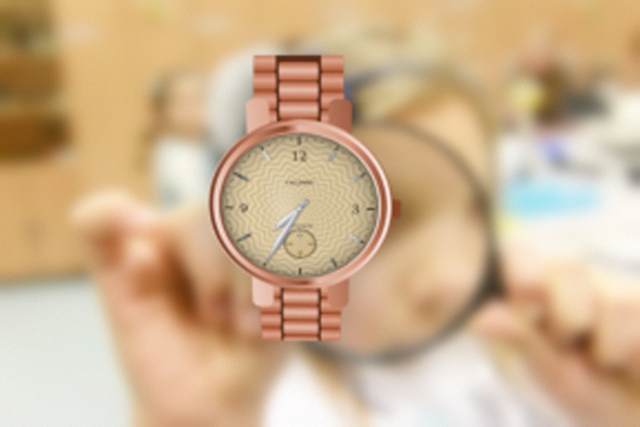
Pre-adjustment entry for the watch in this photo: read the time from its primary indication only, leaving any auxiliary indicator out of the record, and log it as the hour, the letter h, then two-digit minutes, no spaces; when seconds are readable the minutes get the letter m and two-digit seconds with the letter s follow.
7h35
